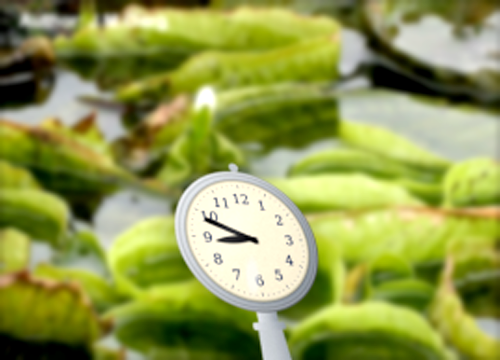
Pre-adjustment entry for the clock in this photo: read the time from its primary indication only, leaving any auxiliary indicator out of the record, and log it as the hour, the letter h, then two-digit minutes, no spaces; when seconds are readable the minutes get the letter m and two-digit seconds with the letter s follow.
8h49
